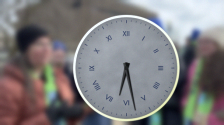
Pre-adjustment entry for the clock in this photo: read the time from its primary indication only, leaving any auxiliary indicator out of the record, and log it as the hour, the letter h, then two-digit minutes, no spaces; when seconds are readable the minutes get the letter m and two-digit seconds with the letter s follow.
6h28
